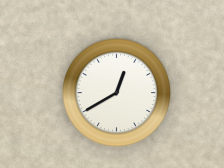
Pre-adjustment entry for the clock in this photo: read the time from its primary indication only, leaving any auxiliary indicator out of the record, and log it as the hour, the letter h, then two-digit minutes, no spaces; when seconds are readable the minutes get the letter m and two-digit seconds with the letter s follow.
12h40
